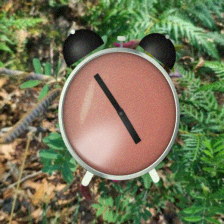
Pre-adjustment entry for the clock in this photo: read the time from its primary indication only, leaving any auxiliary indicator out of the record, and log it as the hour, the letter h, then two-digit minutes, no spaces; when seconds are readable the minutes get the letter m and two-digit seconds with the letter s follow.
4h54
